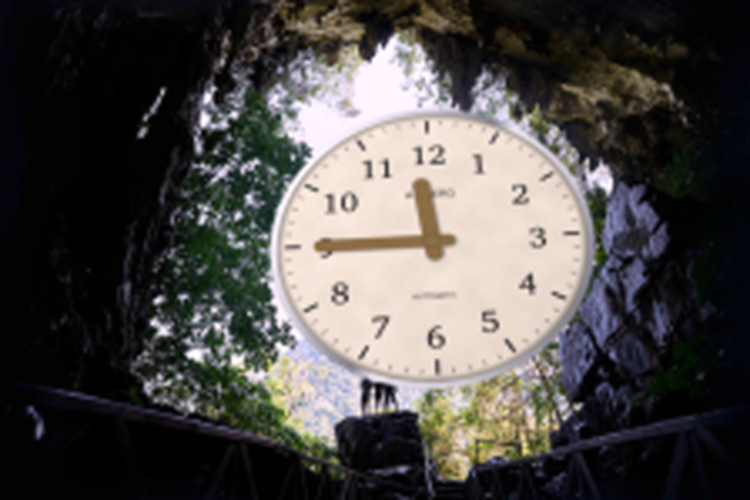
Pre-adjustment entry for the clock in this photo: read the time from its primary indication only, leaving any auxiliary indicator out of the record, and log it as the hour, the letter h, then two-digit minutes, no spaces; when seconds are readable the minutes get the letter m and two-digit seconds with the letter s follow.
11h45
